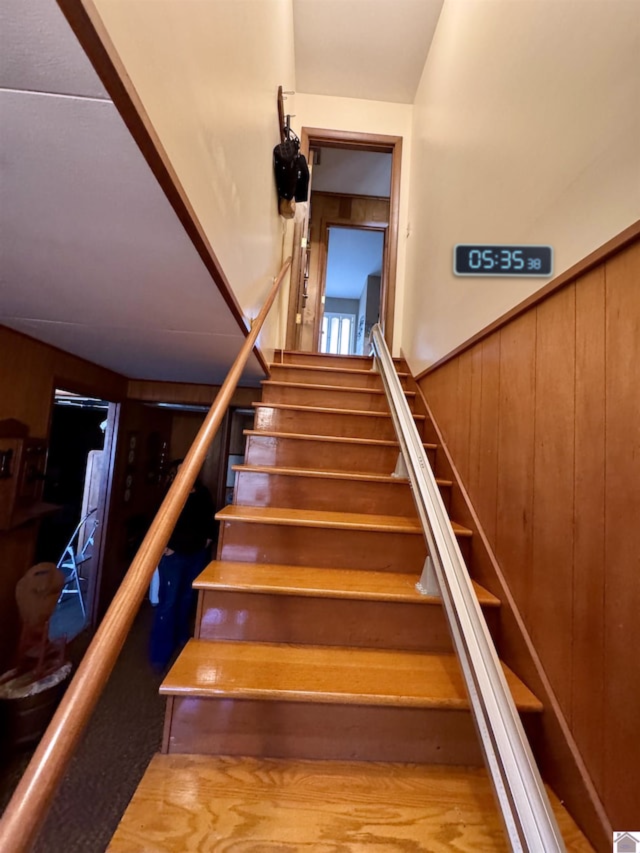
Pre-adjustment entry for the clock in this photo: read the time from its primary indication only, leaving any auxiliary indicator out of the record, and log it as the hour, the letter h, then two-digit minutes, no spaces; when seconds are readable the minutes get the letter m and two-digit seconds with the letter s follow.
5h35
